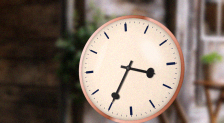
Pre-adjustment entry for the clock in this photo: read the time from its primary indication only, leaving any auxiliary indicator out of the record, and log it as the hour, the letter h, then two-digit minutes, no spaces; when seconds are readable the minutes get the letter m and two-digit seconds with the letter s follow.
3h35
